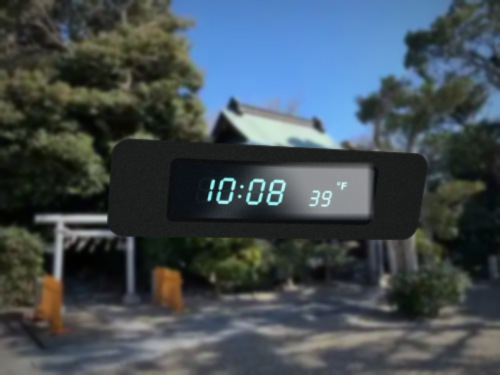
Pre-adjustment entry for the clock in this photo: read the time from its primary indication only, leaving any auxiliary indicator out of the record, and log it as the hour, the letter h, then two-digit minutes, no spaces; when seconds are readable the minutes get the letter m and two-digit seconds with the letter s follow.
10h08
